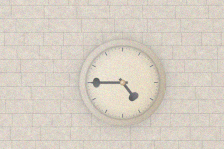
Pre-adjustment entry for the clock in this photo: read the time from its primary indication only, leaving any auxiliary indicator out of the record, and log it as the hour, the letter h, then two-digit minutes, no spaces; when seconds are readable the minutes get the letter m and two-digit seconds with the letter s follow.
4h45
